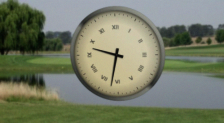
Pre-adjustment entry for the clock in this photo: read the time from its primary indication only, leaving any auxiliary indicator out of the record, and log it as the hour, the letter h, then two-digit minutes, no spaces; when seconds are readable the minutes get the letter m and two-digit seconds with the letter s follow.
9h32
